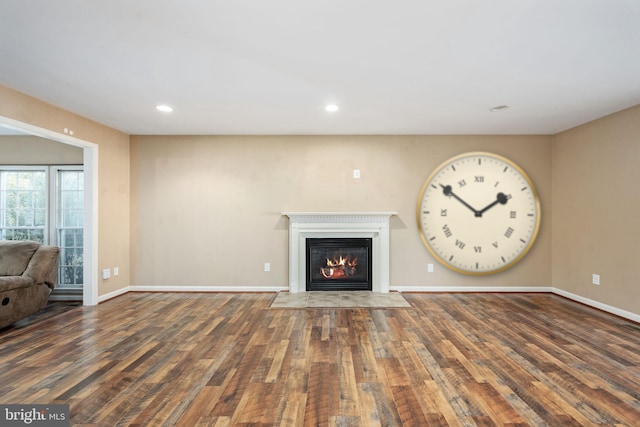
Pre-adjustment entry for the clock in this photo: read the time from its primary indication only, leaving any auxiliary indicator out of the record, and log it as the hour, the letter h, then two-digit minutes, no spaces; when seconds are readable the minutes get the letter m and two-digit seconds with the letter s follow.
1h51
